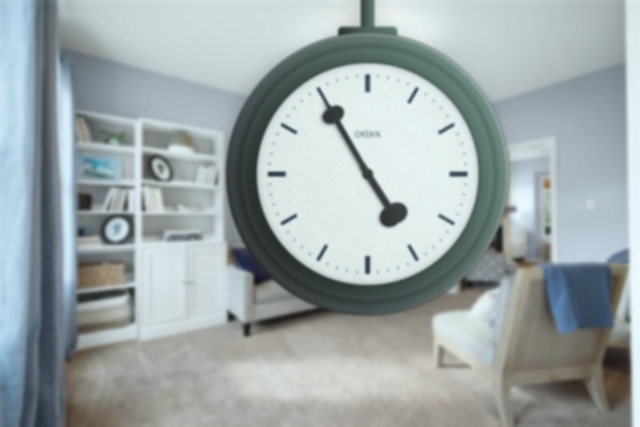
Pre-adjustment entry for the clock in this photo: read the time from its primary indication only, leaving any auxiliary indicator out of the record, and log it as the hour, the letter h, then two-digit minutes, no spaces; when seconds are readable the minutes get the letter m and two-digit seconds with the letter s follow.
4h55
